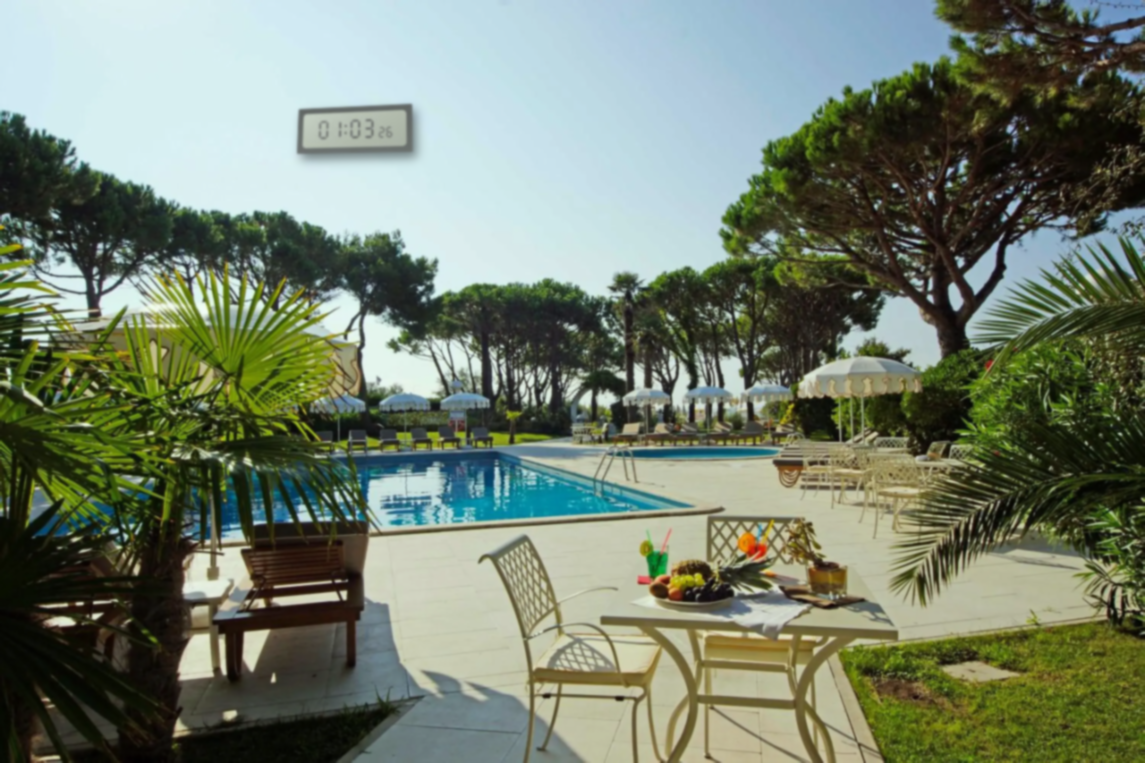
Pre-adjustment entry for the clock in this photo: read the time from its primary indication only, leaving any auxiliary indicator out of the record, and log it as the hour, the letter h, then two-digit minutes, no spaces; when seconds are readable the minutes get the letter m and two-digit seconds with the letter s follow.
1h03
